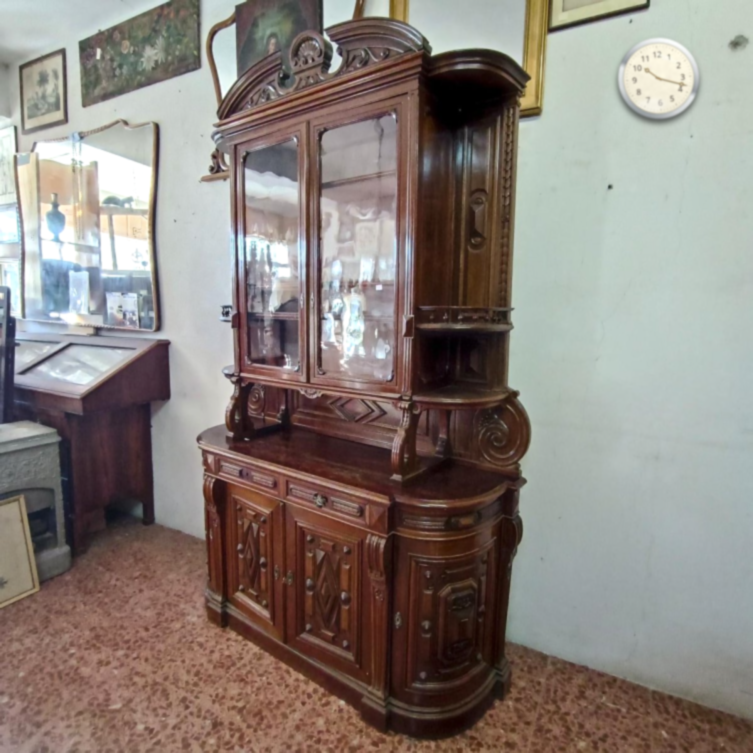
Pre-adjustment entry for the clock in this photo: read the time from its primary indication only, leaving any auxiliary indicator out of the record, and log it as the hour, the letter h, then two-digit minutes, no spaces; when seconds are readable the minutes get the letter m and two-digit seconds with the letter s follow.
10h18
